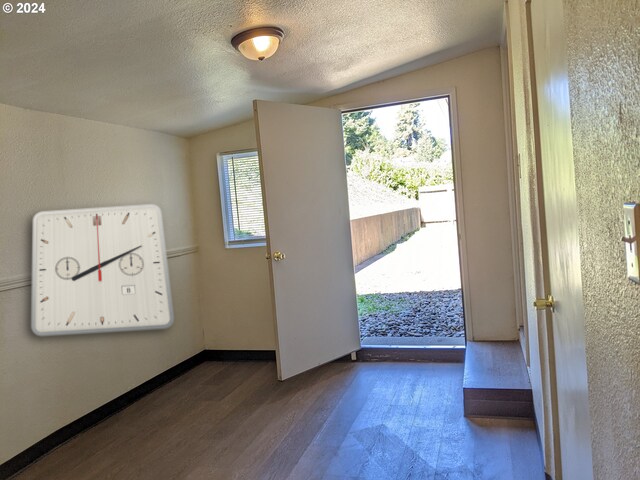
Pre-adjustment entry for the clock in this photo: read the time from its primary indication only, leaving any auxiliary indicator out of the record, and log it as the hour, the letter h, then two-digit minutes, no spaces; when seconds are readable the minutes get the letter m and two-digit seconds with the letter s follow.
8h11
